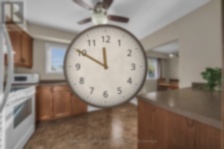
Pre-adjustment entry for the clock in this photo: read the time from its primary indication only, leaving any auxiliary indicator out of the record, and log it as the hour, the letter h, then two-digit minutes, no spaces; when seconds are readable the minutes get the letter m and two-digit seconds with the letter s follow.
11h50
